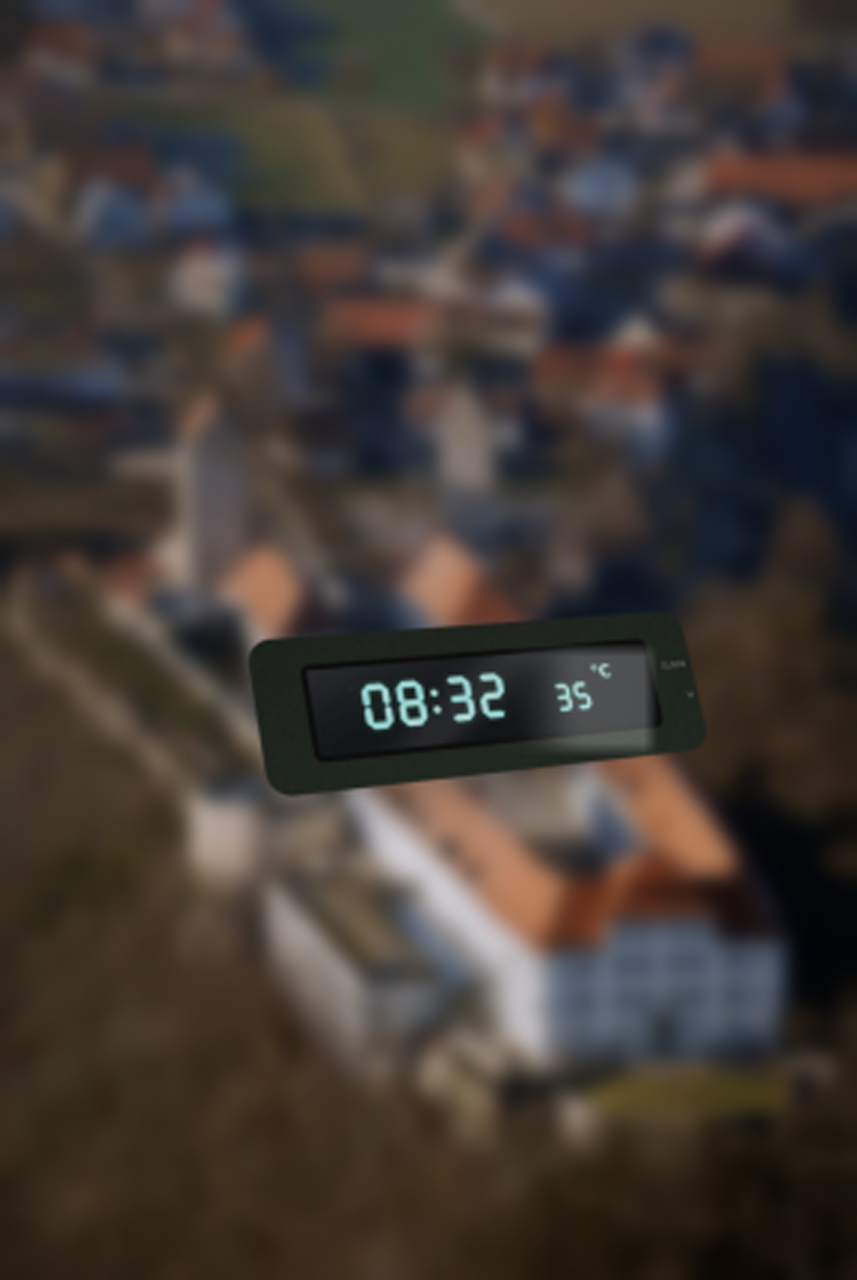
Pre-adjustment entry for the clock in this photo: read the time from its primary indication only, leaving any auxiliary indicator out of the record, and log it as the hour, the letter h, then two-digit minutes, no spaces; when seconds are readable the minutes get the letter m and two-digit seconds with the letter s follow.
8h32
